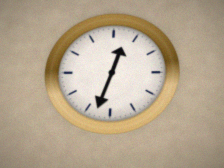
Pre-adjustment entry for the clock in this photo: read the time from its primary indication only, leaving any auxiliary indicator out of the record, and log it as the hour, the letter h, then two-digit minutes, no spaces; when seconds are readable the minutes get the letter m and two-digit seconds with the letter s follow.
12h33
